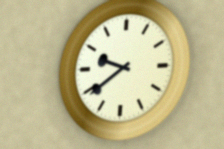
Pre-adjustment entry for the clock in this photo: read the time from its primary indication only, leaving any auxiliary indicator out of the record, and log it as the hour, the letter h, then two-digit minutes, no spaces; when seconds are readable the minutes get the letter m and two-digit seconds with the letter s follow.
9h39
